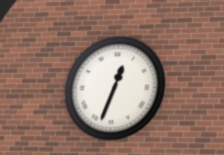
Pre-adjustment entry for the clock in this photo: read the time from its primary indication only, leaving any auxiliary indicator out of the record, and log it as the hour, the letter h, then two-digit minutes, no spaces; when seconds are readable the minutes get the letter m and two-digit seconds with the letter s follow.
12h33
